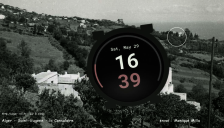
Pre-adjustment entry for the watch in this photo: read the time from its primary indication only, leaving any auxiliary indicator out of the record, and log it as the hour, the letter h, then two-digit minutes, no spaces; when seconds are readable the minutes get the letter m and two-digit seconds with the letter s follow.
16h39
